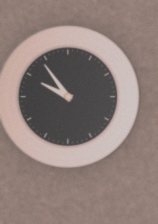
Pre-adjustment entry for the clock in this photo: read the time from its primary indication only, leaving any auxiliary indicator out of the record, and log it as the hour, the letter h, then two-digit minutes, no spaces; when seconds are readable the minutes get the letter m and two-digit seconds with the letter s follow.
9h54
